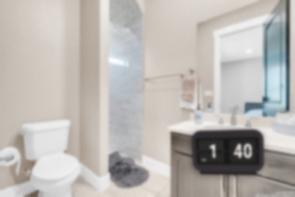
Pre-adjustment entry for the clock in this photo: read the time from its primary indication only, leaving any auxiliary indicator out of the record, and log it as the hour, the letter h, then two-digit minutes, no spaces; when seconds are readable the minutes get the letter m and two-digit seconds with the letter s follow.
1h40
